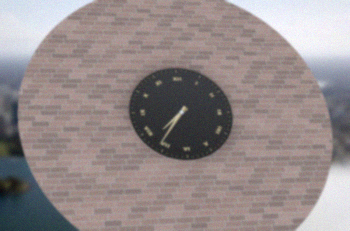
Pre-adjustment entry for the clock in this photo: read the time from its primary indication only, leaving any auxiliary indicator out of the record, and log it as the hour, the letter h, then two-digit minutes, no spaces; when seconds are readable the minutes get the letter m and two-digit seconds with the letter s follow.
7h36
